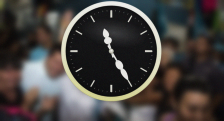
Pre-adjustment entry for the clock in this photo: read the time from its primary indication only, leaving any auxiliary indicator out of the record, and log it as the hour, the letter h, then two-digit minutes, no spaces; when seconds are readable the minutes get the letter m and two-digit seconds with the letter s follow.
11h25
